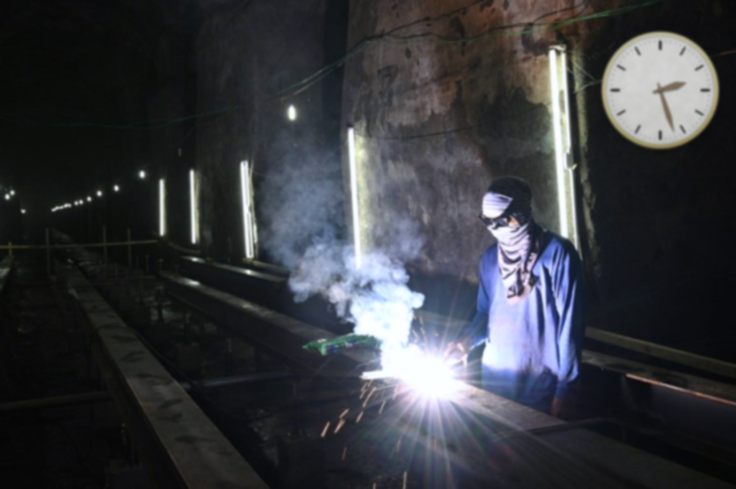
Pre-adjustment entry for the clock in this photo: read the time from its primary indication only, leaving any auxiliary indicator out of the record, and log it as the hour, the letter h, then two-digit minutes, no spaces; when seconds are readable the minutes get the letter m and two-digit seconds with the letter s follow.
2h27
